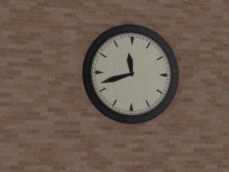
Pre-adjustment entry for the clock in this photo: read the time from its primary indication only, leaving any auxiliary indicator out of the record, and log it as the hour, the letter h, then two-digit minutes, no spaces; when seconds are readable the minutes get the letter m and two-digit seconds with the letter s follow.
11h42
